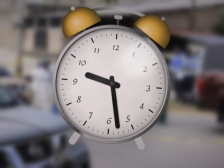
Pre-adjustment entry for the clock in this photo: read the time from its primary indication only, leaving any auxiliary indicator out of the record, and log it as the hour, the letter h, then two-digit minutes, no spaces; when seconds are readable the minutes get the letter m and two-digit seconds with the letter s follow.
9h28
